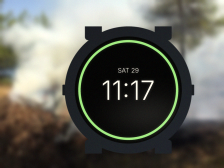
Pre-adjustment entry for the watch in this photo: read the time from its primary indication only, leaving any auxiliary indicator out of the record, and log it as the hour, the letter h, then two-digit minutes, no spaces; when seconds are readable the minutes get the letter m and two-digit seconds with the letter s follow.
11h17
